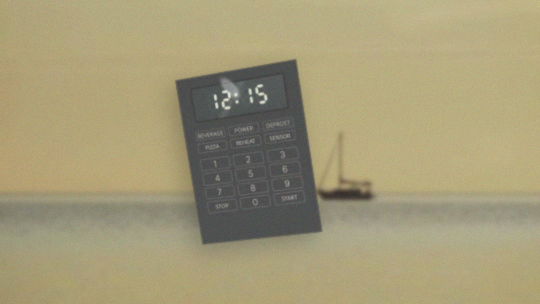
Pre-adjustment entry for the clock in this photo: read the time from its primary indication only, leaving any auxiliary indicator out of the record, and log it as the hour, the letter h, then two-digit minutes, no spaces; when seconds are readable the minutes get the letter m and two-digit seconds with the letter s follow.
12h15
